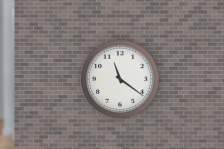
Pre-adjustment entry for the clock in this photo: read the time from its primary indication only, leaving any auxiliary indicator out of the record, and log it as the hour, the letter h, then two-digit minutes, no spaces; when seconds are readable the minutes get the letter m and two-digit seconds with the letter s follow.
11h21
